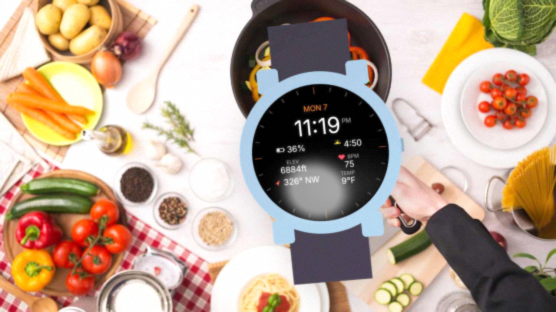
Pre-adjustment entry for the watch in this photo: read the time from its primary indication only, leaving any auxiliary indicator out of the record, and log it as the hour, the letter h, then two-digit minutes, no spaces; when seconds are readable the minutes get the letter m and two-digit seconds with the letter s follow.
11h19
